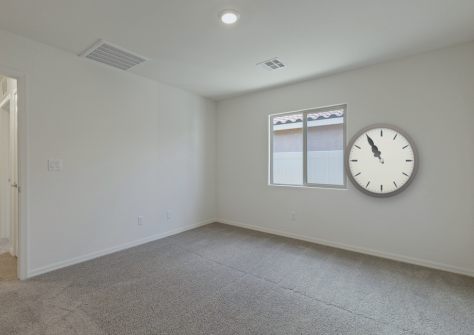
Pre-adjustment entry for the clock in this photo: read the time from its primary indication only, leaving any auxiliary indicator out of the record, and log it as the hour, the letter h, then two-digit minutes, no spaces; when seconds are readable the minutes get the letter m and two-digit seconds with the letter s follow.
10h55
